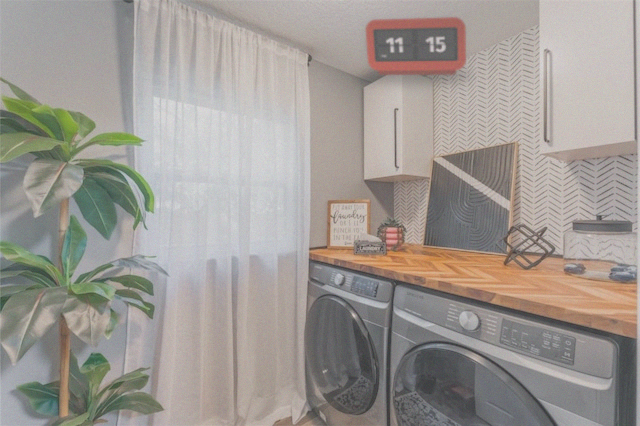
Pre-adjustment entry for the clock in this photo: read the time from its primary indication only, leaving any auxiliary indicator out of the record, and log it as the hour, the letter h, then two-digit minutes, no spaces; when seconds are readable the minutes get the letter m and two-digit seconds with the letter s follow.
11h15
